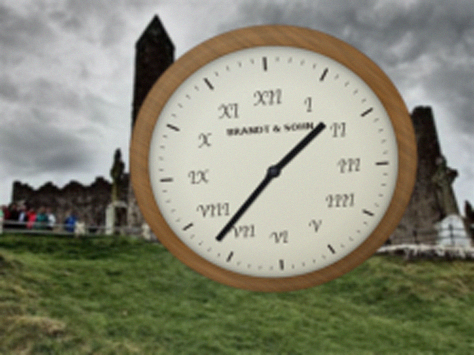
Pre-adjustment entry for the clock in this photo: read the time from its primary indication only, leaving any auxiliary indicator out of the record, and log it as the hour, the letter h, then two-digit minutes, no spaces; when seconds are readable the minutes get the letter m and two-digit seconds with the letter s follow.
1h37
